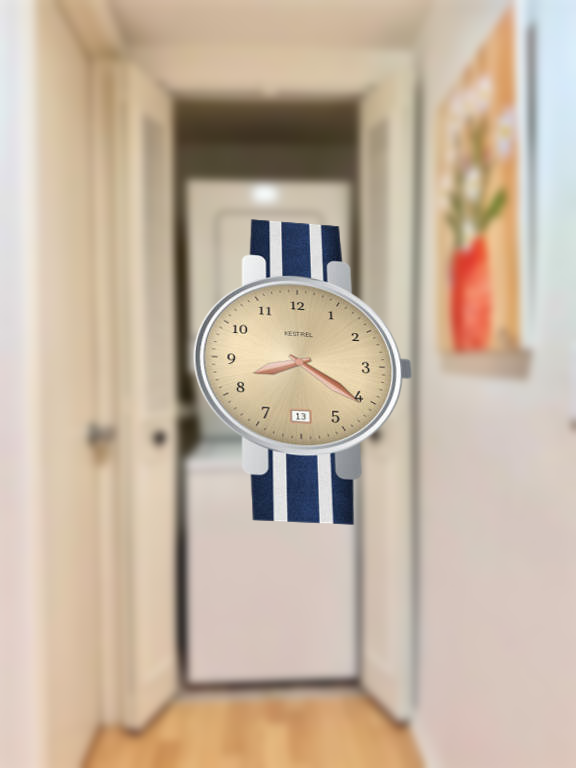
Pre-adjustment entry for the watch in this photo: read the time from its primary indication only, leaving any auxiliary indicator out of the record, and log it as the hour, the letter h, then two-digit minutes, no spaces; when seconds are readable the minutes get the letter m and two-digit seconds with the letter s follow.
8h21
